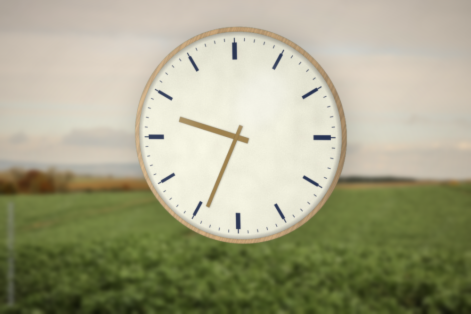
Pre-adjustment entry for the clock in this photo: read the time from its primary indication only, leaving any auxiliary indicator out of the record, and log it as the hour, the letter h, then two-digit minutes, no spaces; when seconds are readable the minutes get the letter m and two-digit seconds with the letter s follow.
9h34
